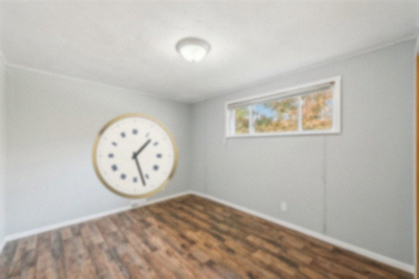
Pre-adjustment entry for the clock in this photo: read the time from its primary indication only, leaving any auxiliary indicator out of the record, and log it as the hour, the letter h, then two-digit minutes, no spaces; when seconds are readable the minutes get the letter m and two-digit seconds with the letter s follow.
1h27
